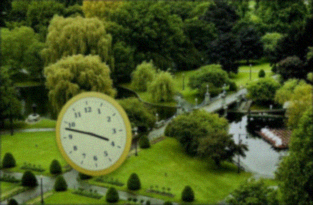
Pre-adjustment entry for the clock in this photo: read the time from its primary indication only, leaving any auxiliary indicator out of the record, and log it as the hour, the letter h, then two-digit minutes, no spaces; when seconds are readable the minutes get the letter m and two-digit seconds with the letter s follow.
3h48
